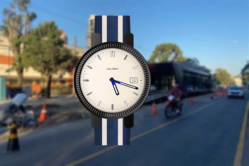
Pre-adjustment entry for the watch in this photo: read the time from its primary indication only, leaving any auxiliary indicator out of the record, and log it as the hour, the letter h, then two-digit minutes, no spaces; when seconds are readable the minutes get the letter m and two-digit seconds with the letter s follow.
5h18
